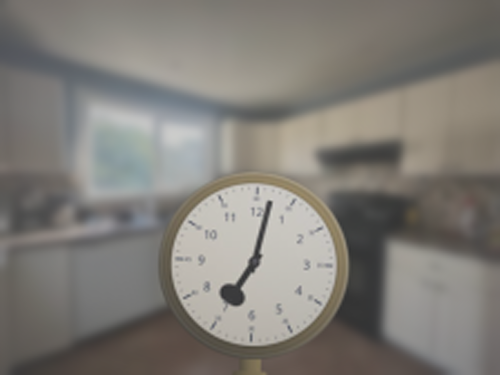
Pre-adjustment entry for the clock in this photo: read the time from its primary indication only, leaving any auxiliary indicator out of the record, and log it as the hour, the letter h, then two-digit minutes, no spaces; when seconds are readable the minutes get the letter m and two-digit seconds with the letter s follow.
7h02
